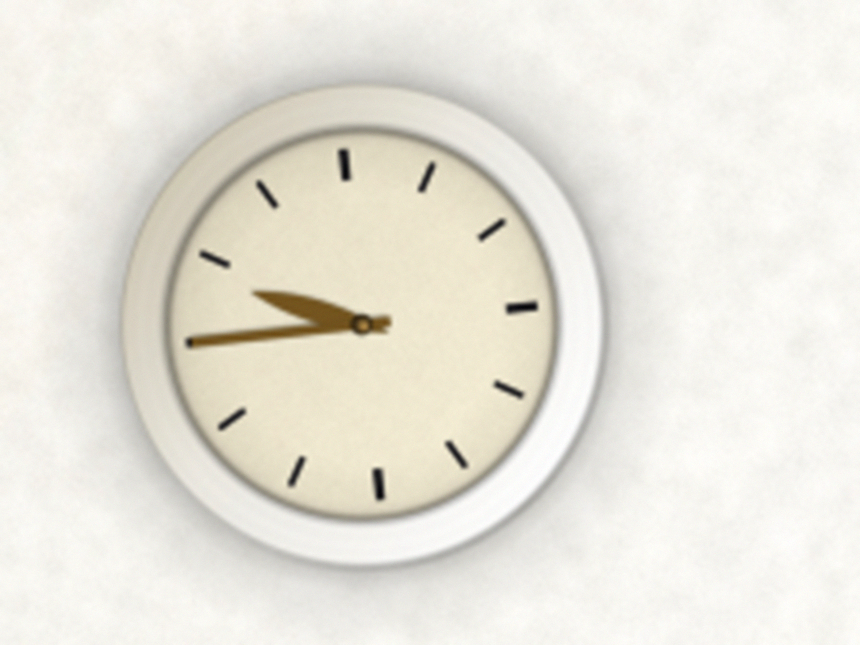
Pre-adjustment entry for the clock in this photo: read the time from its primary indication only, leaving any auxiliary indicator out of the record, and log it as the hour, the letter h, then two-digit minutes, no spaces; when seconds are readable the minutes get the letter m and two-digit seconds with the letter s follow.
9h45
